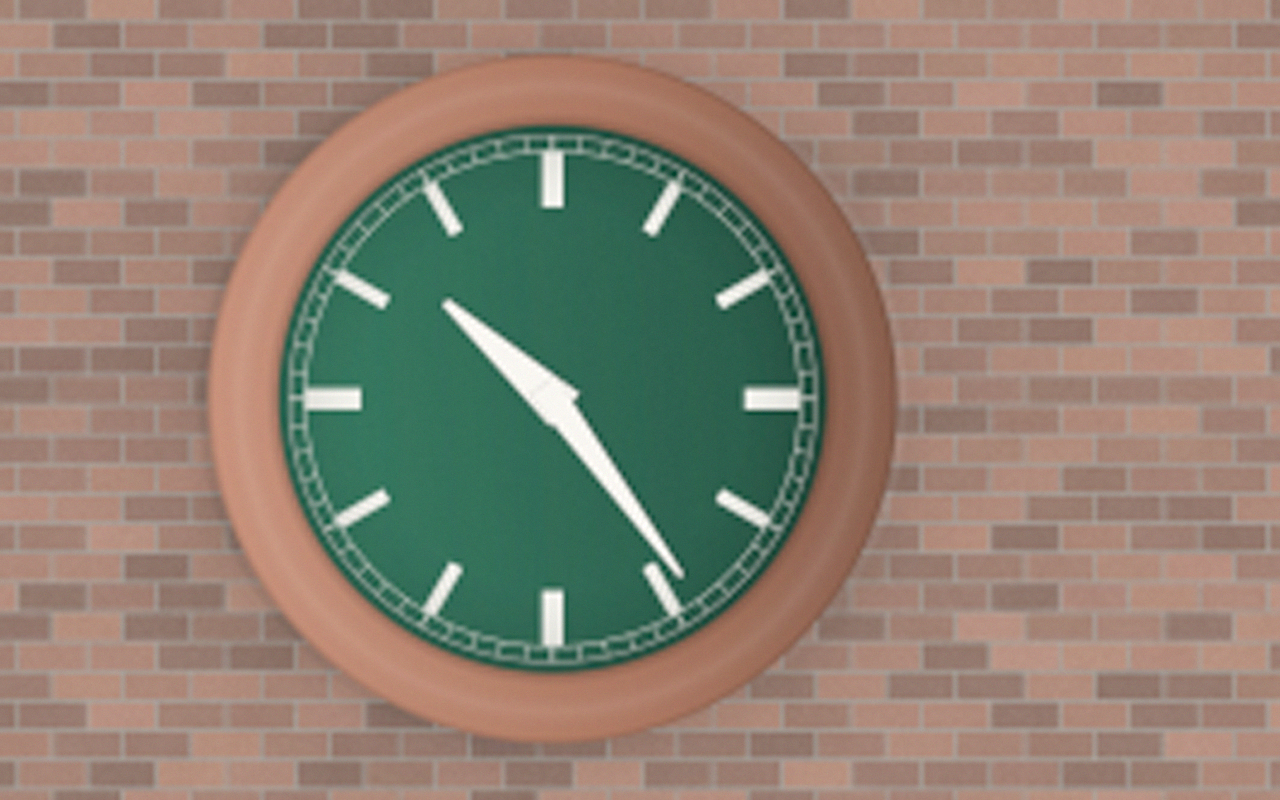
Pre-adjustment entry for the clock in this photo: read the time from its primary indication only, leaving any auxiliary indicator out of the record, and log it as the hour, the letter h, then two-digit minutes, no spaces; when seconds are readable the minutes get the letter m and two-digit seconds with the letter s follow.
10h24
